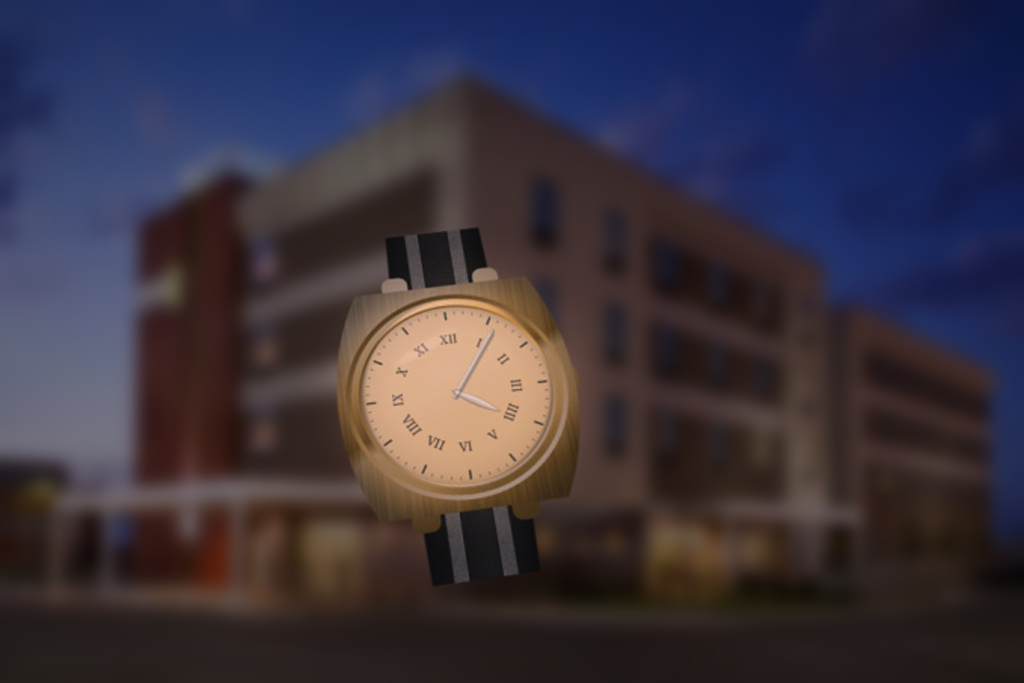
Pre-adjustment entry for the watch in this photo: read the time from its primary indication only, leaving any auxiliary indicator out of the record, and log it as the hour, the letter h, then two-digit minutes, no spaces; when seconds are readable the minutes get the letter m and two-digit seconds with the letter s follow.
4h06
